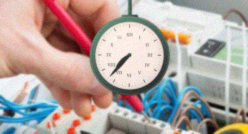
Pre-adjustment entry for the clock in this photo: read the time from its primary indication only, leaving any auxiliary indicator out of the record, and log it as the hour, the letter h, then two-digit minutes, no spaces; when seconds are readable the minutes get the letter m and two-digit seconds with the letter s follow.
7h37
